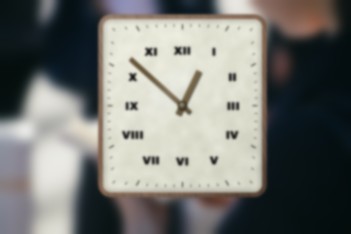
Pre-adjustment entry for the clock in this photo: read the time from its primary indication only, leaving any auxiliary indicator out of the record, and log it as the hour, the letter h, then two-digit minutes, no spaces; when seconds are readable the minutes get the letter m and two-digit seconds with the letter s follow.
12h52
